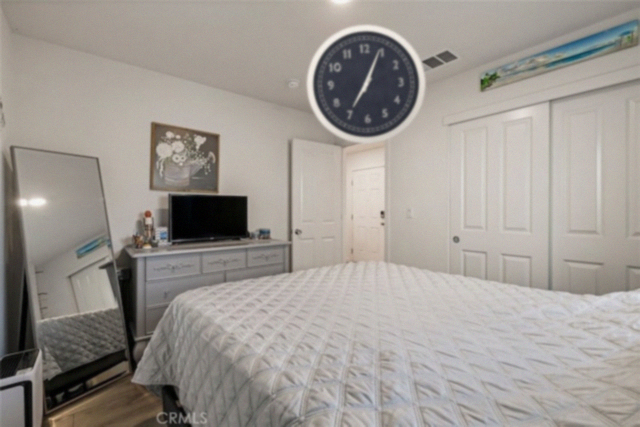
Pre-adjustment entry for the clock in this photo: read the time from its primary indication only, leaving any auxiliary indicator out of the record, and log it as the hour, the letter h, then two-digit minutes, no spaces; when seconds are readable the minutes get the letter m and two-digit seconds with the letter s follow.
7h04
